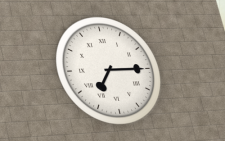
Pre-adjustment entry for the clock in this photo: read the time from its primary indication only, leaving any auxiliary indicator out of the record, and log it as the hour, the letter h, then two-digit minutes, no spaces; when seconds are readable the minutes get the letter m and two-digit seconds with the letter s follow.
7h15
